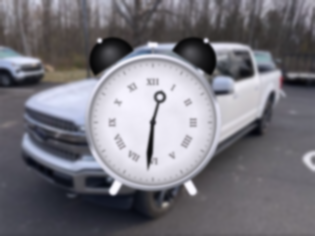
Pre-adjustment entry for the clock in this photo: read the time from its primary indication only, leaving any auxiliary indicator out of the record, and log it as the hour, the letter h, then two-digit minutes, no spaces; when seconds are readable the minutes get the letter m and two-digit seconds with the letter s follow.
12h31
